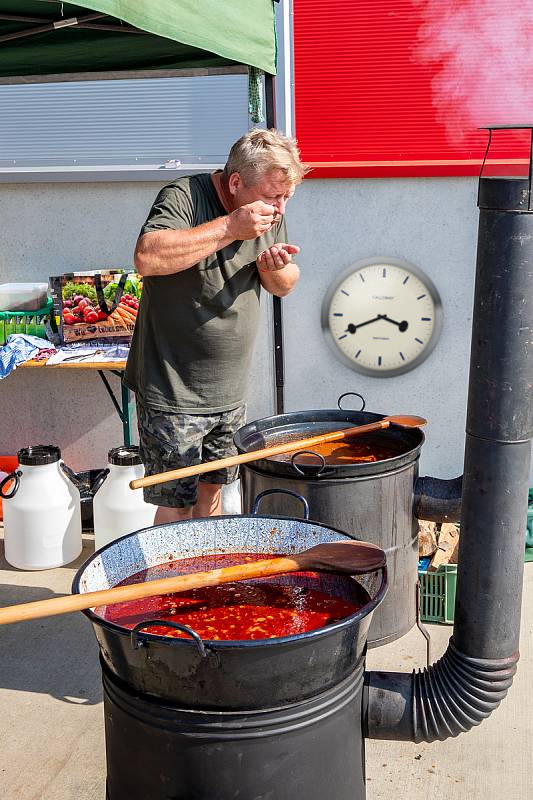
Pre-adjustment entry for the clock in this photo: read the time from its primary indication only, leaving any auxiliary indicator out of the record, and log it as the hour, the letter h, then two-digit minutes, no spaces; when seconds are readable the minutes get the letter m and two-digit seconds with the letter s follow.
3h41
